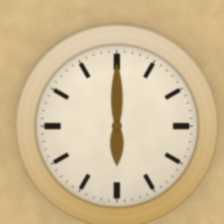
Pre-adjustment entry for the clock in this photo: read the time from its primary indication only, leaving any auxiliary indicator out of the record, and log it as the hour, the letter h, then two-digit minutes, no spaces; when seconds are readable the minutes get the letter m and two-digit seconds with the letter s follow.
6h00
